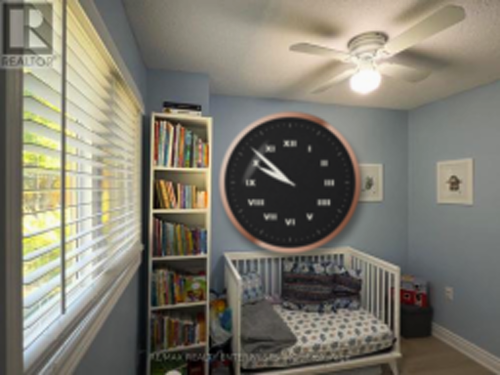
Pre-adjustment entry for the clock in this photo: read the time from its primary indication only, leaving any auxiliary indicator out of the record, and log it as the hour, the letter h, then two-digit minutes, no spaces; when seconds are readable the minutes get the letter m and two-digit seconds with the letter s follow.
9h52
